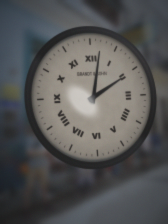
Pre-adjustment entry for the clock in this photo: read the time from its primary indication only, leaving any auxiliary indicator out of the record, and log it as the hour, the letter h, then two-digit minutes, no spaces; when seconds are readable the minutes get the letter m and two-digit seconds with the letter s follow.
2h02
